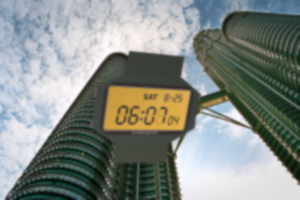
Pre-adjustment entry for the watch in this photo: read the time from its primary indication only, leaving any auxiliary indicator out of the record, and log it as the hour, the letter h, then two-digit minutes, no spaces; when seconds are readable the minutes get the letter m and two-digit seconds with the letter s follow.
6h07
